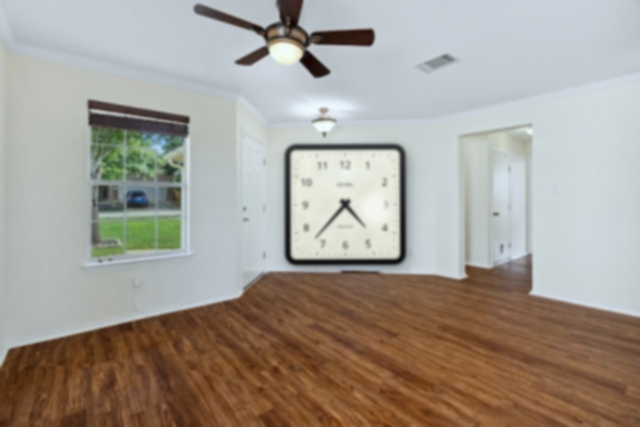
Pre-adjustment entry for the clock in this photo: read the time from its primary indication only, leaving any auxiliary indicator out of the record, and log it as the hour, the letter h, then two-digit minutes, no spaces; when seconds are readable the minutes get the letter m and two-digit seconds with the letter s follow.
4h37
